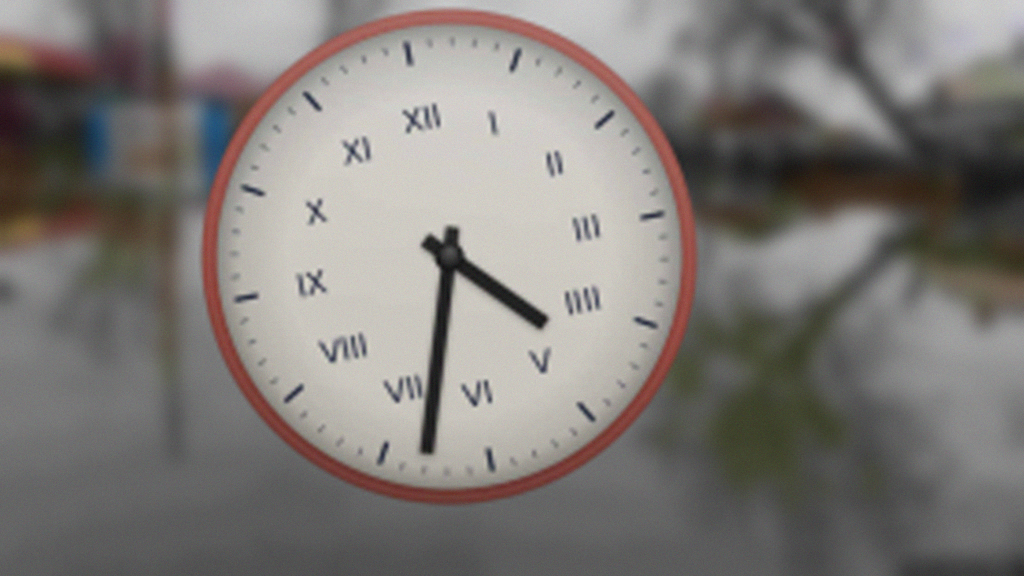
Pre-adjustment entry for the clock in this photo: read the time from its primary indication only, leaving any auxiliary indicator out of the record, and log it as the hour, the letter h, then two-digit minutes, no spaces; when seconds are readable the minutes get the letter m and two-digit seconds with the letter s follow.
4h33
